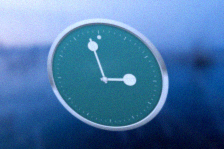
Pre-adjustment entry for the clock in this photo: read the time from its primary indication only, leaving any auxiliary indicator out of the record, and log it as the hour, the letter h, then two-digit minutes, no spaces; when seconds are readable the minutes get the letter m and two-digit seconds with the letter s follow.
2h58
